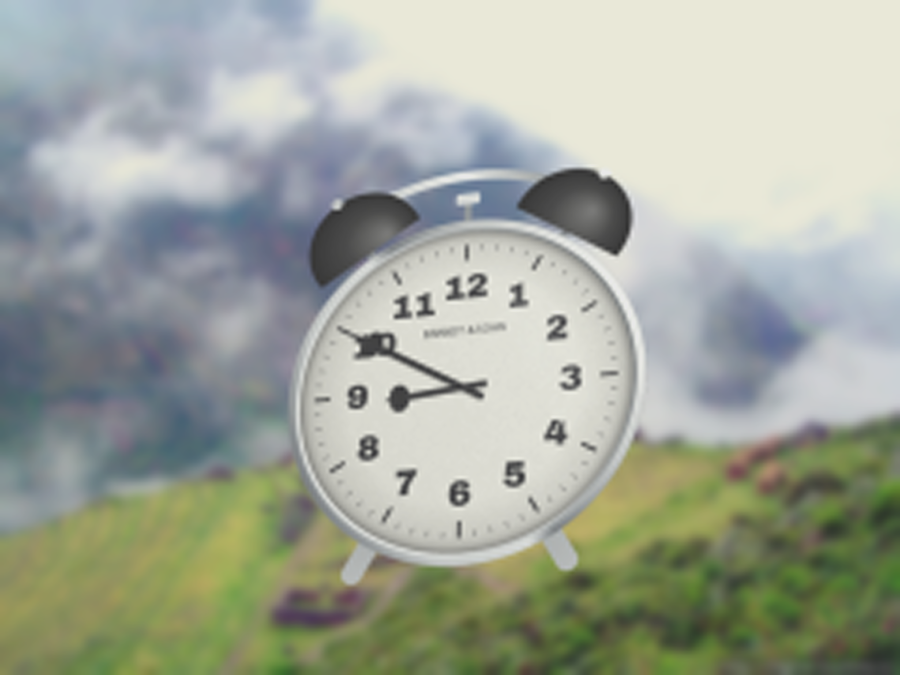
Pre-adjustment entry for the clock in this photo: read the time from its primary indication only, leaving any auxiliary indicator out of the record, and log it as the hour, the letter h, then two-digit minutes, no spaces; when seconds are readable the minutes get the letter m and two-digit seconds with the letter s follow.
8h50
